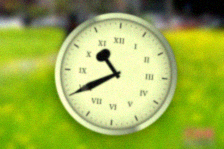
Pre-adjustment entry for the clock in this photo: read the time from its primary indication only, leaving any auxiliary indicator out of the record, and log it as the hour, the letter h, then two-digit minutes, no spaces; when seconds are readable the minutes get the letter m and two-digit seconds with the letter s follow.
10h40
